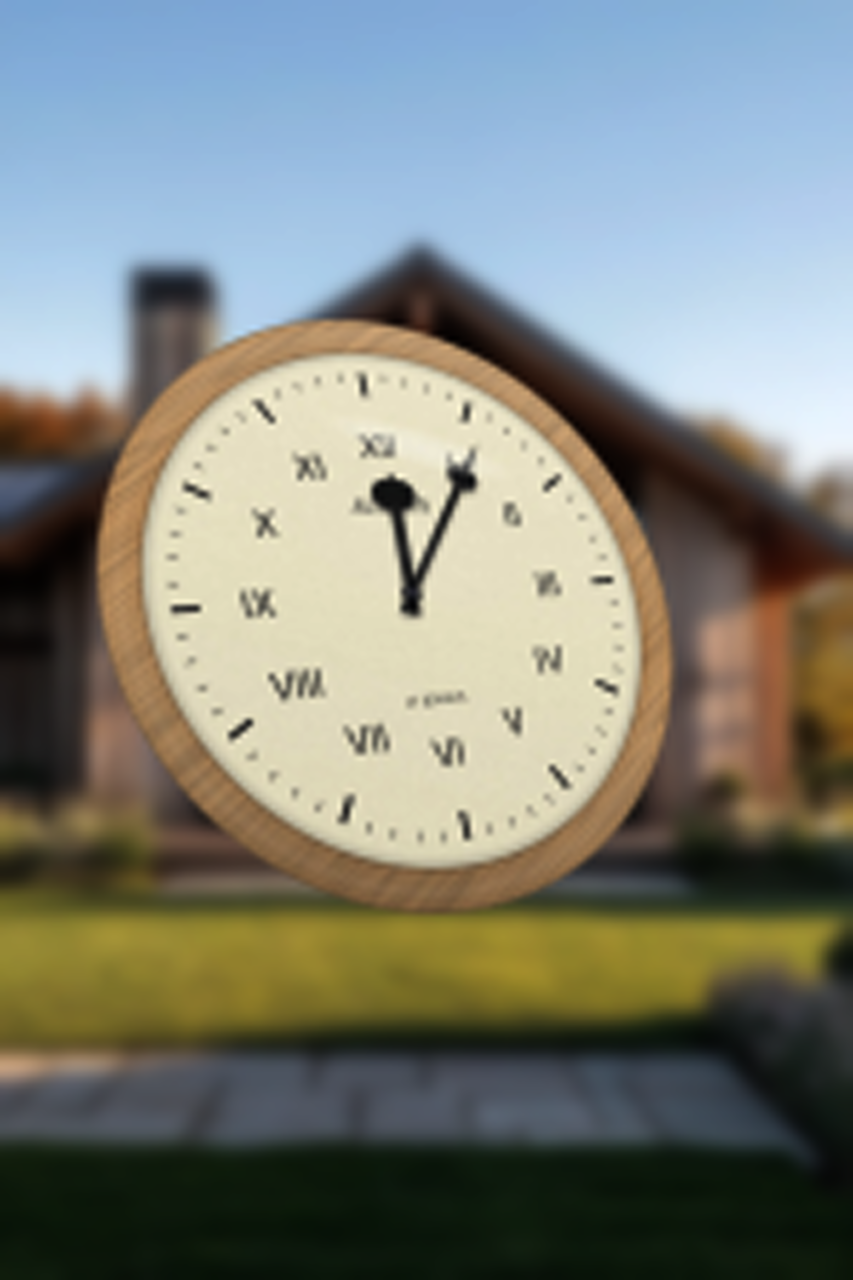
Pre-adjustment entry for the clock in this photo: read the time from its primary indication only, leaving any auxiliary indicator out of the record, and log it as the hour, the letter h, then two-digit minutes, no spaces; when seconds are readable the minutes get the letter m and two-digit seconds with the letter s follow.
12h06
